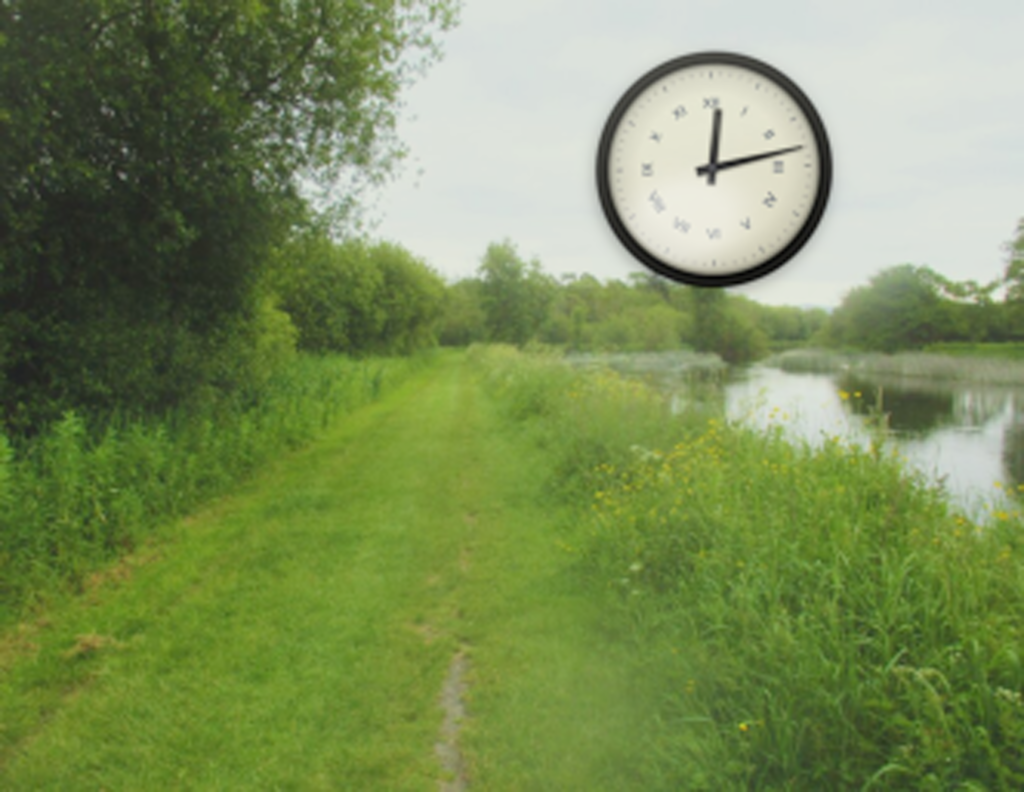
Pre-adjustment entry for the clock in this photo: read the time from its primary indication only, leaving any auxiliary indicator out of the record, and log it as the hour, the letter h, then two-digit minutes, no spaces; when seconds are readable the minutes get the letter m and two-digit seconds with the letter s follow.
12h13
